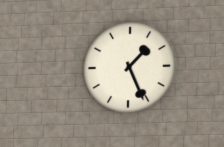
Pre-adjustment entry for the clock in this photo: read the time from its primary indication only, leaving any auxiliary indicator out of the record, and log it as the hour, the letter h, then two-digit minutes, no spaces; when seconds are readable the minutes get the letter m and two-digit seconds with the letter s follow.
1h26
